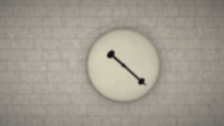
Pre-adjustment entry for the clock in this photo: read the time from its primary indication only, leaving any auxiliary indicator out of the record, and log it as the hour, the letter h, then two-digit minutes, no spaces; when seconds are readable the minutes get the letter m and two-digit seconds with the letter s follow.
10h22
